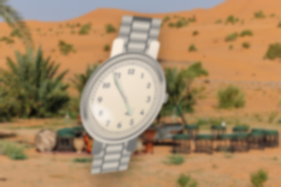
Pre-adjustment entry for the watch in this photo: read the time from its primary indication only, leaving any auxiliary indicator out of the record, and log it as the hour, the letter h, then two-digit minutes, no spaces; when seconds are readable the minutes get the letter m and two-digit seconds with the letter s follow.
4h54
